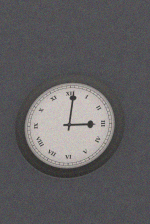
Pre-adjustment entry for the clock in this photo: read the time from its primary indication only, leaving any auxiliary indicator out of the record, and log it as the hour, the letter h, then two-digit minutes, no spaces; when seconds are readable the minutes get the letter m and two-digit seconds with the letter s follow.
3h01
